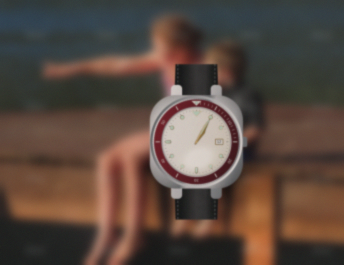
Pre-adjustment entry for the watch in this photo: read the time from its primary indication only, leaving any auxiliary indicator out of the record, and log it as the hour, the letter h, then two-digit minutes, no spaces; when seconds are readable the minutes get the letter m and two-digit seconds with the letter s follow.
1h05
